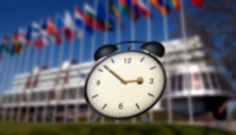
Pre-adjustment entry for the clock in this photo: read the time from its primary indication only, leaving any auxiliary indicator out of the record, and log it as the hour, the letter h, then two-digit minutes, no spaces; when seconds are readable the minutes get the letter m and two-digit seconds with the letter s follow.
2h52
